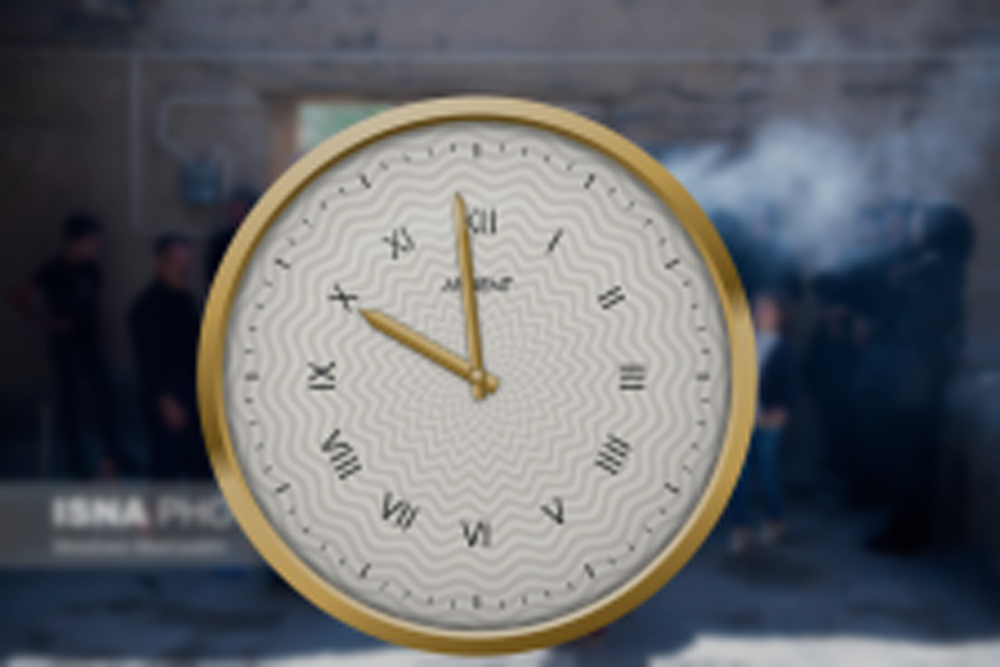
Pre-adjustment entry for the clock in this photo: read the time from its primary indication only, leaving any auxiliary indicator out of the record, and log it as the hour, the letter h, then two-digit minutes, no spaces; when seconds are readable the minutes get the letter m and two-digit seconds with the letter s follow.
9h59
